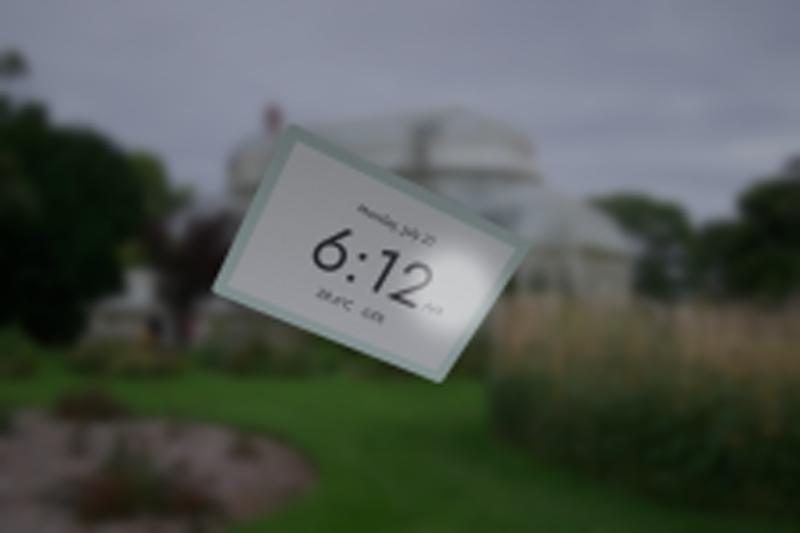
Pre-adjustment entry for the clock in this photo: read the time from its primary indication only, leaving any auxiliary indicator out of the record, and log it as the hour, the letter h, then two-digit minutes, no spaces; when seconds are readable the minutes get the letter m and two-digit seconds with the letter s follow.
6h12
